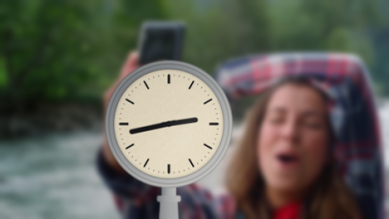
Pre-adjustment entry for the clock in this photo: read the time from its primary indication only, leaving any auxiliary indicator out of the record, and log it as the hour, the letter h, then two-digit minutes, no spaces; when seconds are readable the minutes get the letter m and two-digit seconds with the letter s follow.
2h43
